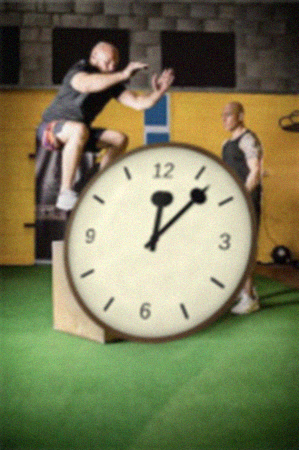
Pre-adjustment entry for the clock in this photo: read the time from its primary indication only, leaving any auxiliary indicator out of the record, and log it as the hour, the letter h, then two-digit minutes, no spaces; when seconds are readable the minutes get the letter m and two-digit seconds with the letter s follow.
12h07
